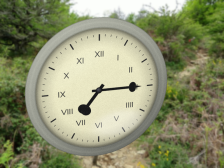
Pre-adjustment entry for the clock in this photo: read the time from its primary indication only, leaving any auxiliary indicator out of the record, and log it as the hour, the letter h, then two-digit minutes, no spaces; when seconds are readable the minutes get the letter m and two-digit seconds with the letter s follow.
7h15
